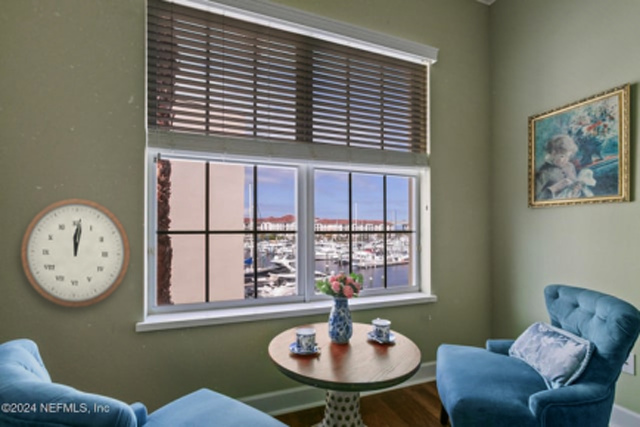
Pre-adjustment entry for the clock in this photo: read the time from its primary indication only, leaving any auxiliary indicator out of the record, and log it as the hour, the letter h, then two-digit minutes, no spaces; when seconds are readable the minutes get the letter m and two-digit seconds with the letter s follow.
12h01
